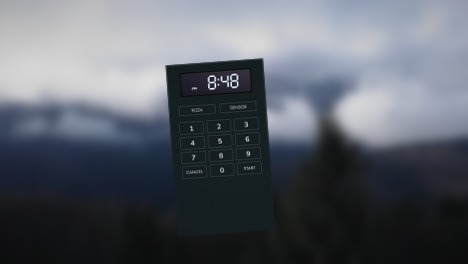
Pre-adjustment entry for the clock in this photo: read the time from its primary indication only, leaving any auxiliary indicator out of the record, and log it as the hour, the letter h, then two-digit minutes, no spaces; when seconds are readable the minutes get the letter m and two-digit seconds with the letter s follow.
8h48
